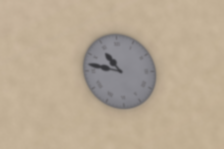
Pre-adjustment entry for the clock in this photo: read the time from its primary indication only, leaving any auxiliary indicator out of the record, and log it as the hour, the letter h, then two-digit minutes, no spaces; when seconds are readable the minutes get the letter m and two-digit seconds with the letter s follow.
10h47
